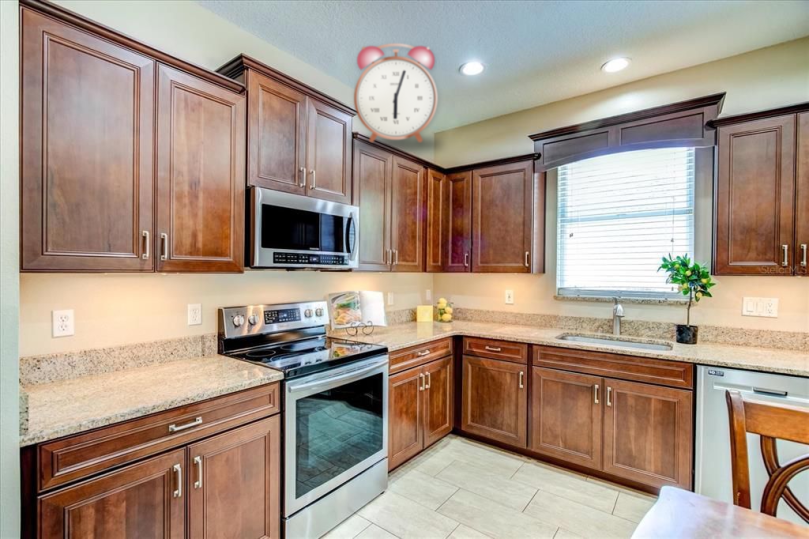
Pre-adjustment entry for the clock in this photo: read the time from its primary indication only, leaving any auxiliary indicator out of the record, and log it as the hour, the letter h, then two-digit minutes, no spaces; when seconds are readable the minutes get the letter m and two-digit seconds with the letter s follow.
6h03
